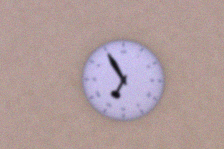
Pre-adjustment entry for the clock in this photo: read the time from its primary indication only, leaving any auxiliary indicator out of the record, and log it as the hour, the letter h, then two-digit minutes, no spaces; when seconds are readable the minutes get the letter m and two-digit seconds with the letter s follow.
6h55
